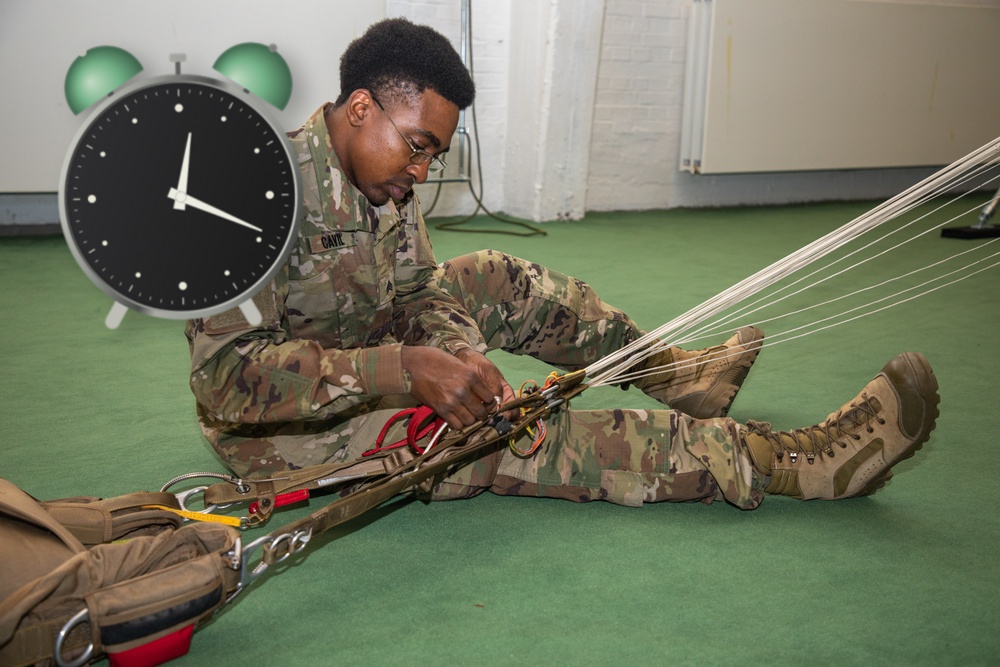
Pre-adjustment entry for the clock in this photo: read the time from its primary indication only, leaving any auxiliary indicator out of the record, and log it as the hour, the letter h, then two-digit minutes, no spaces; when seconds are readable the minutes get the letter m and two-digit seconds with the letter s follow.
12h19
